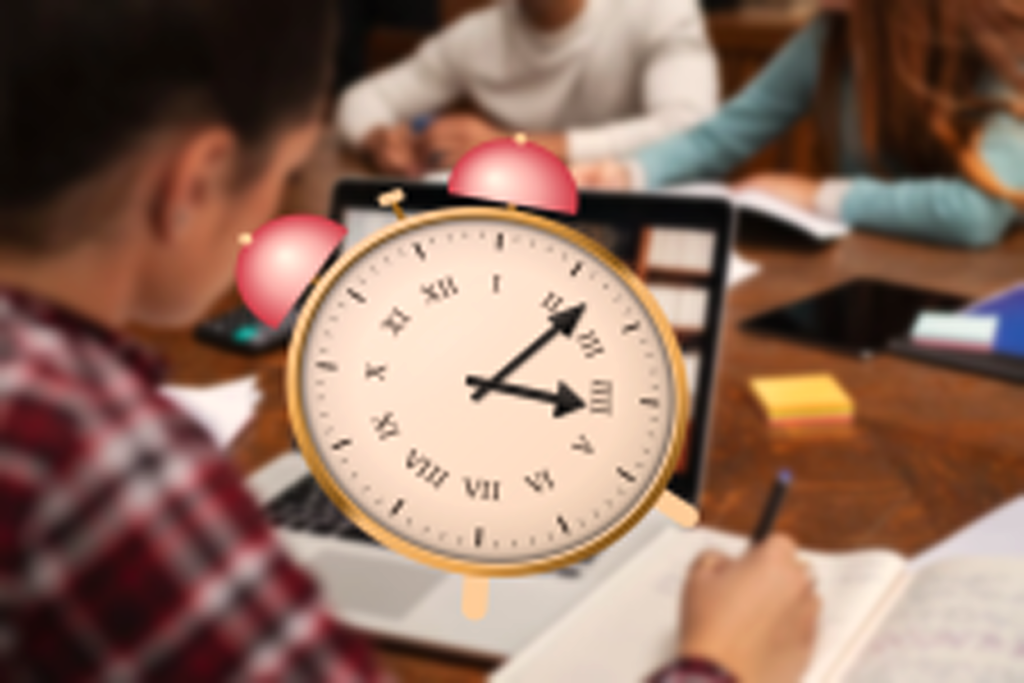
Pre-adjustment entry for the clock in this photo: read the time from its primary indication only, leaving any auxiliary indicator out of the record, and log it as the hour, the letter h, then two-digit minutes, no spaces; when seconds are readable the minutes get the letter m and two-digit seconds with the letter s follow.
4h12
